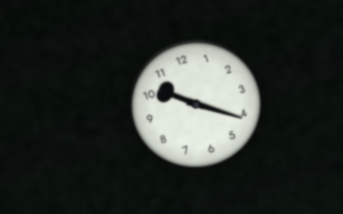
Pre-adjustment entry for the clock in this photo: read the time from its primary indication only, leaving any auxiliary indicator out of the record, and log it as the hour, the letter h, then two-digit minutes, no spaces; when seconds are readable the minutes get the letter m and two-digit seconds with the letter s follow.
10h21
